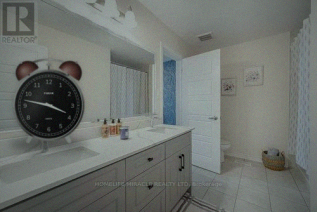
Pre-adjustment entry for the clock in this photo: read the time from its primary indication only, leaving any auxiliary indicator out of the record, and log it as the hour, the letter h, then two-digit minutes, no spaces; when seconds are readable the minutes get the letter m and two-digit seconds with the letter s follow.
3h47
